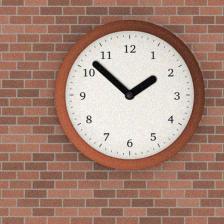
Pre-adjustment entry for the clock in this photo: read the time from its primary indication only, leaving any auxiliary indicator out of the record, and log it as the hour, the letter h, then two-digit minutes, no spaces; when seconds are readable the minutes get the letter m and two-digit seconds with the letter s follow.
1h52
